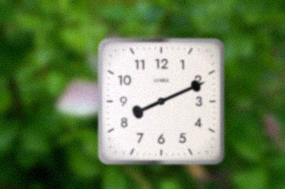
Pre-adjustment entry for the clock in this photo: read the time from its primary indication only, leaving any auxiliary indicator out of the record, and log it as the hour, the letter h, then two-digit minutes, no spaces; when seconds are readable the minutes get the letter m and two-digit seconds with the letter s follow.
8h11
